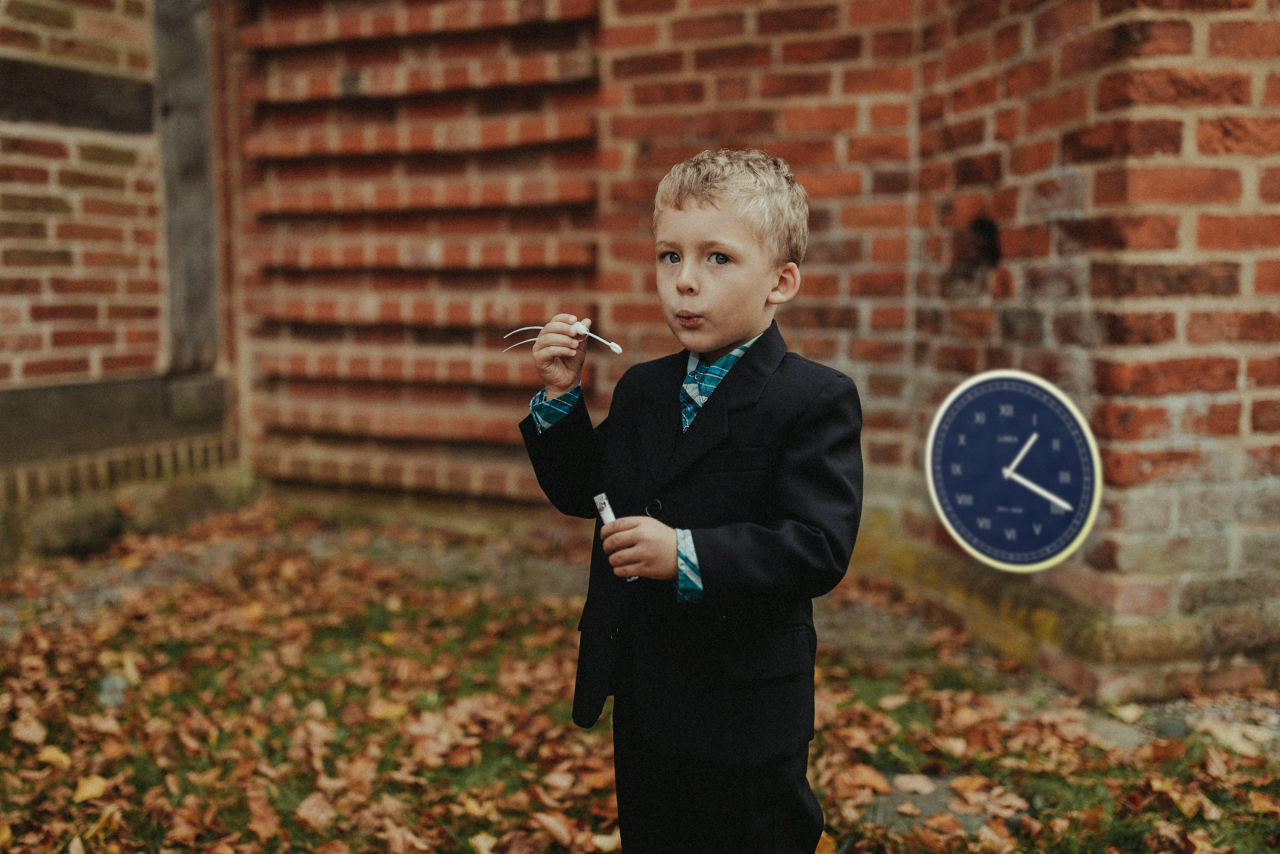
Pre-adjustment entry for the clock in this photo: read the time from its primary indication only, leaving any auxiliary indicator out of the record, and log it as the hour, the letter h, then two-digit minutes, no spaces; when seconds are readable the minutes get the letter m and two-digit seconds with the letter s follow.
1h19
